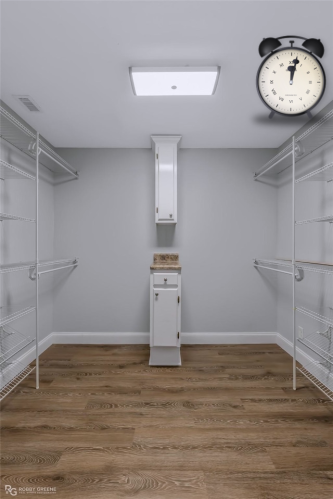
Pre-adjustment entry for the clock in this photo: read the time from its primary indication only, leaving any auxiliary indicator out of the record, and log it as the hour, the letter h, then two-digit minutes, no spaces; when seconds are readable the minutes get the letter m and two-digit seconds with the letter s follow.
12h02
